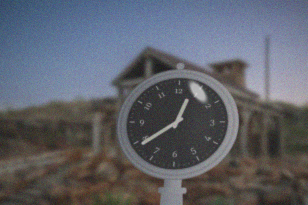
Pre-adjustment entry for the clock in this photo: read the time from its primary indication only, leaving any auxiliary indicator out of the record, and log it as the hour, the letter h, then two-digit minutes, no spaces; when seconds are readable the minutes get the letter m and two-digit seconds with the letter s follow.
12h39
